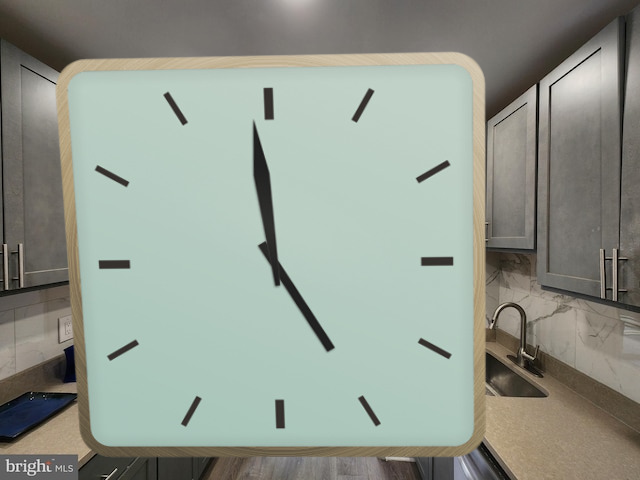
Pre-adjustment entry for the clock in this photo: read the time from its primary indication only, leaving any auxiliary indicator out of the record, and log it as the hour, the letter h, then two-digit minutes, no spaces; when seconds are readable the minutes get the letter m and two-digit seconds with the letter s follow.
4h59
